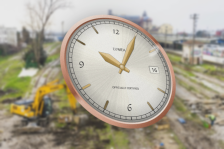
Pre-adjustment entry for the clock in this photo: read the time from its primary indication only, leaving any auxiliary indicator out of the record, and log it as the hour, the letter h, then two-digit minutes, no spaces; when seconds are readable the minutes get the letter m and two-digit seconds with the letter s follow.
10h05
